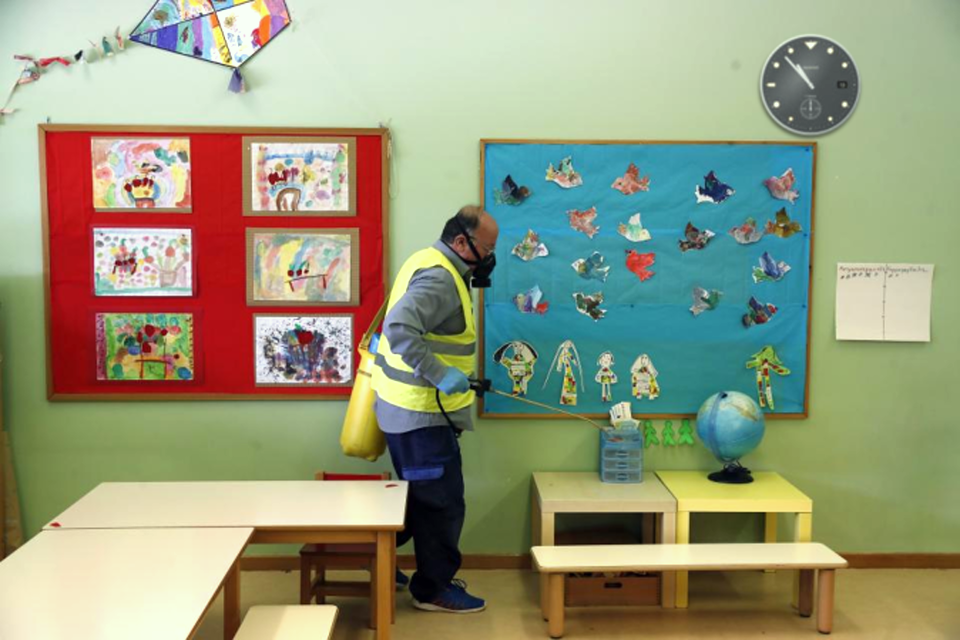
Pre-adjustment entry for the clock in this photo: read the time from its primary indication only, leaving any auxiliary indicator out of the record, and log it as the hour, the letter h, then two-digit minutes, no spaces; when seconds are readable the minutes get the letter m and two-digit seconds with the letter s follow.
10h53
